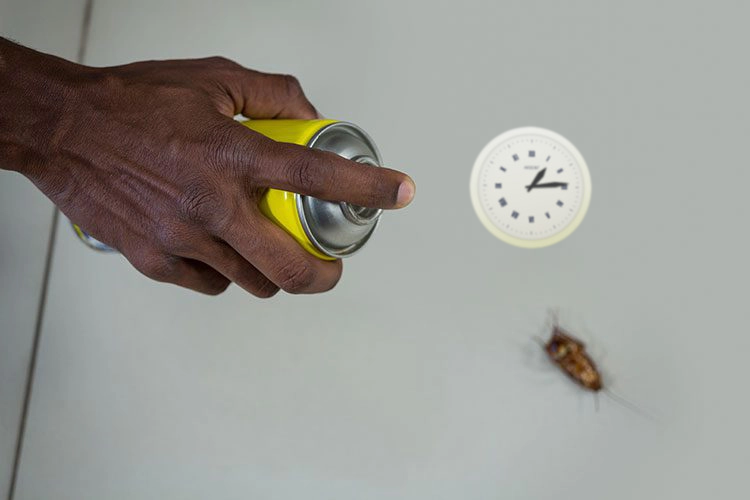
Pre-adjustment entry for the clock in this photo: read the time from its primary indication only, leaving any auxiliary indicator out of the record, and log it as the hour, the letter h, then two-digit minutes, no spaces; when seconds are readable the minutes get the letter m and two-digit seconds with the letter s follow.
1h14
